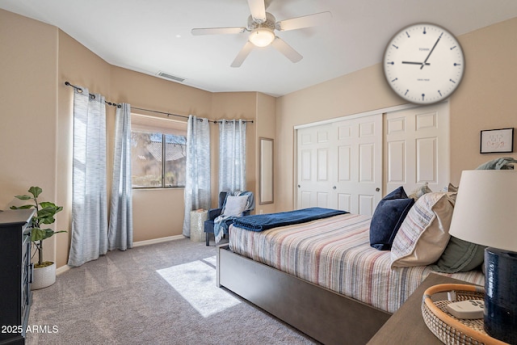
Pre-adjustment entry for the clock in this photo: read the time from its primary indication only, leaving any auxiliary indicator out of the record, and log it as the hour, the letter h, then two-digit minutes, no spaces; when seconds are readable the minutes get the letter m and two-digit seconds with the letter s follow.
9h05
